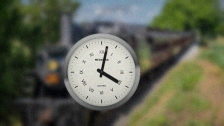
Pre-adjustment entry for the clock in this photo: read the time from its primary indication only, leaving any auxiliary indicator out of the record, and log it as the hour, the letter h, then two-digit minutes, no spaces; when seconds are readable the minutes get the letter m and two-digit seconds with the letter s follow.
4h02
